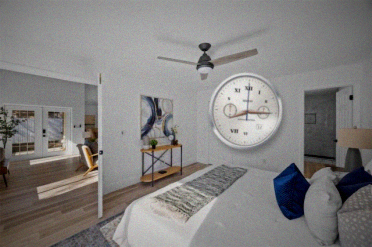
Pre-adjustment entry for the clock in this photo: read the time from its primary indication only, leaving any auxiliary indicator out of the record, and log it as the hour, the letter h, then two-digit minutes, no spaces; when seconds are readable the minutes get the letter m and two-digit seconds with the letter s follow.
8h15
